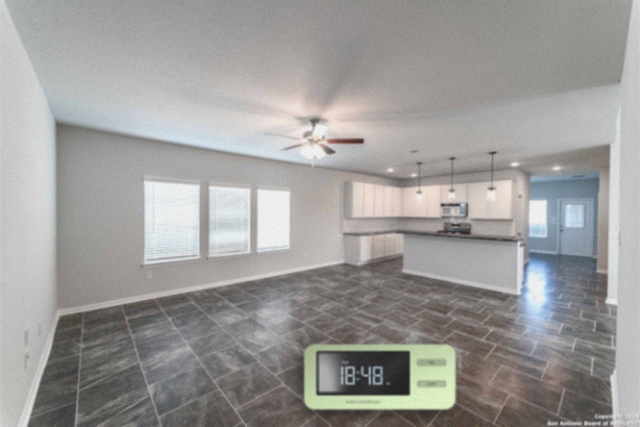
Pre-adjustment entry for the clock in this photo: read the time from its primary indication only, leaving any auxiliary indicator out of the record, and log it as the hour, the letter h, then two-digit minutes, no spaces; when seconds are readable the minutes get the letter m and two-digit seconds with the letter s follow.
18h48
